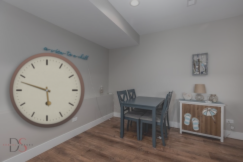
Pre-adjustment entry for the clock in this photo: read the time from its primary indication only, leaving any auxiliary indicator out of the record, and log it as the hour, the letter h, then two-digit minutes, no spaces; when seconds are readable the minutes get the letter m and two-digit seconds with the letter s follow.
5h48
